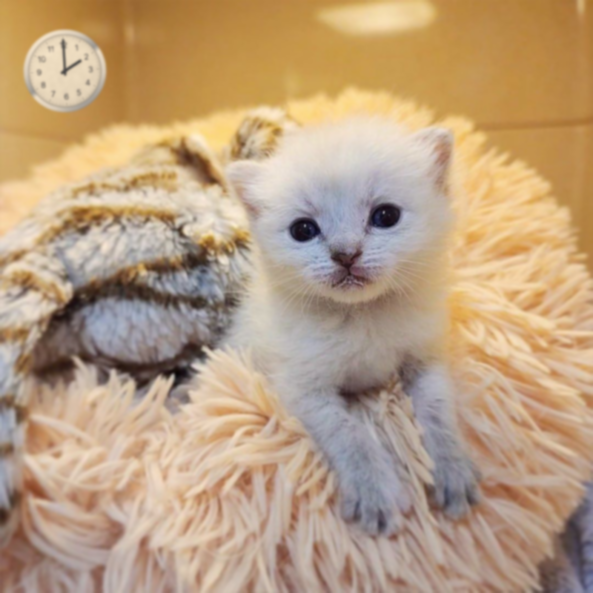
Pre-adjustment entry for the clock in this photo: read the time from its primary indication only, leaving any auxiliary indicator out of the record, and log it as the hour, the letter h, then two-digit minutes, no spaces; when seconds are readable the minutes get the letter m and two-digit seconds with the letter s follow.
2h00
